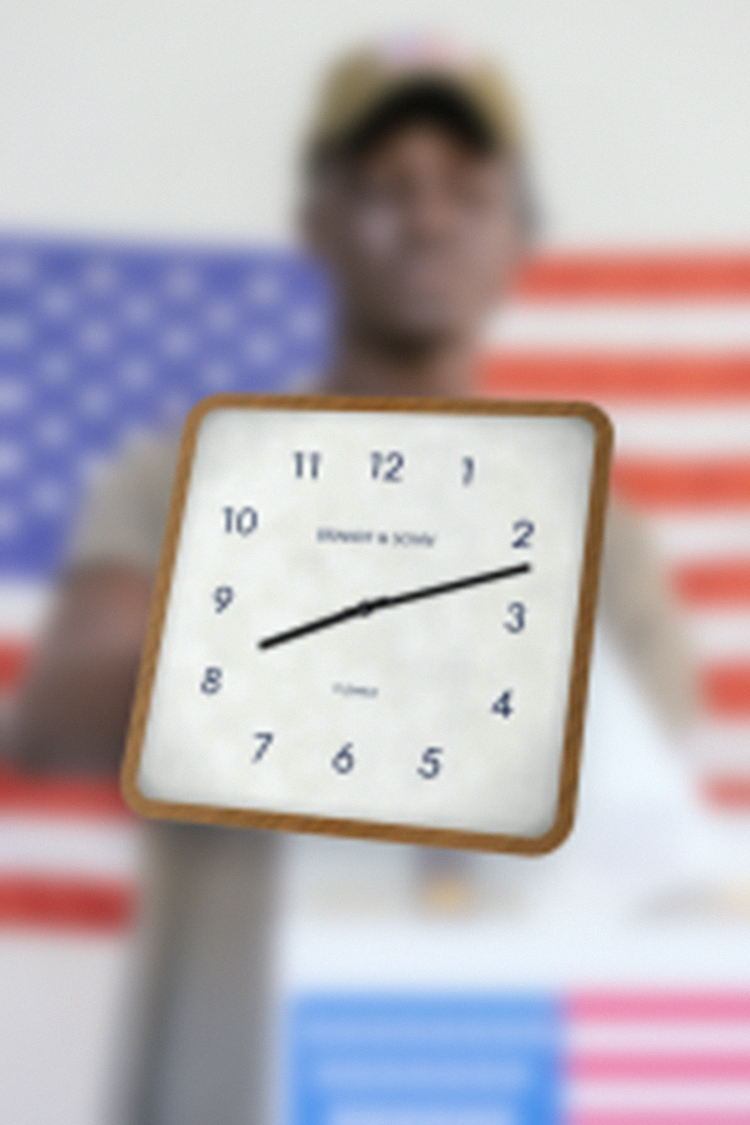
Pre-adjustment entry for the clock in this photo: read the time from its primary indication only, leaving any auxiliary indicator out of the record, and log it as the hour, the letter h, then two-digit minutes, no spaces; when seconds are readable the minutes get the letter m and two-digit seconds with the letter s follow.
8h12
